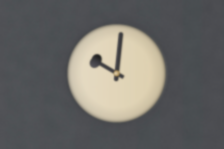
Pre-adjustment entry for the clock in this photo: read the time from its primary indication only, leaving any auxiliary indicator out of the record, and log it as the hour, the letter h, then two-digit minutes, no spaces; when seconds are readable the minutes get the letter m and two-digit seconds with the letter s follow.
10h01
